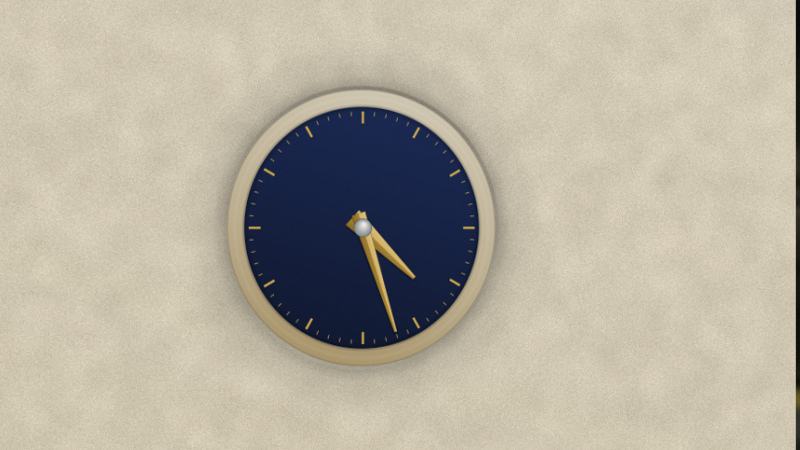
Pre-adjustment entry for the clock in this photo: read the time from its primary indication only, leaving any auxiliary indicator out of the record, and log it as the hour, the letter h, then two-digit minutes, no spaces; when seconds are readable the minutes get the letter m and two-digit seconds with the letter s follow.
4h27
